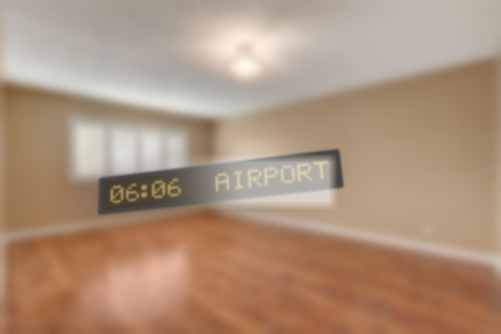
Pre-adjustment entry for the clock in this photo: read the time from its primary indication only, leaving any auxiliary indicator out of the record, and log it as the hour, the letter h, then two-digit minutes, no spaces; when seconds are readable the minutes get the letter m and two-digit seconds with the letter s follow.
6h06
